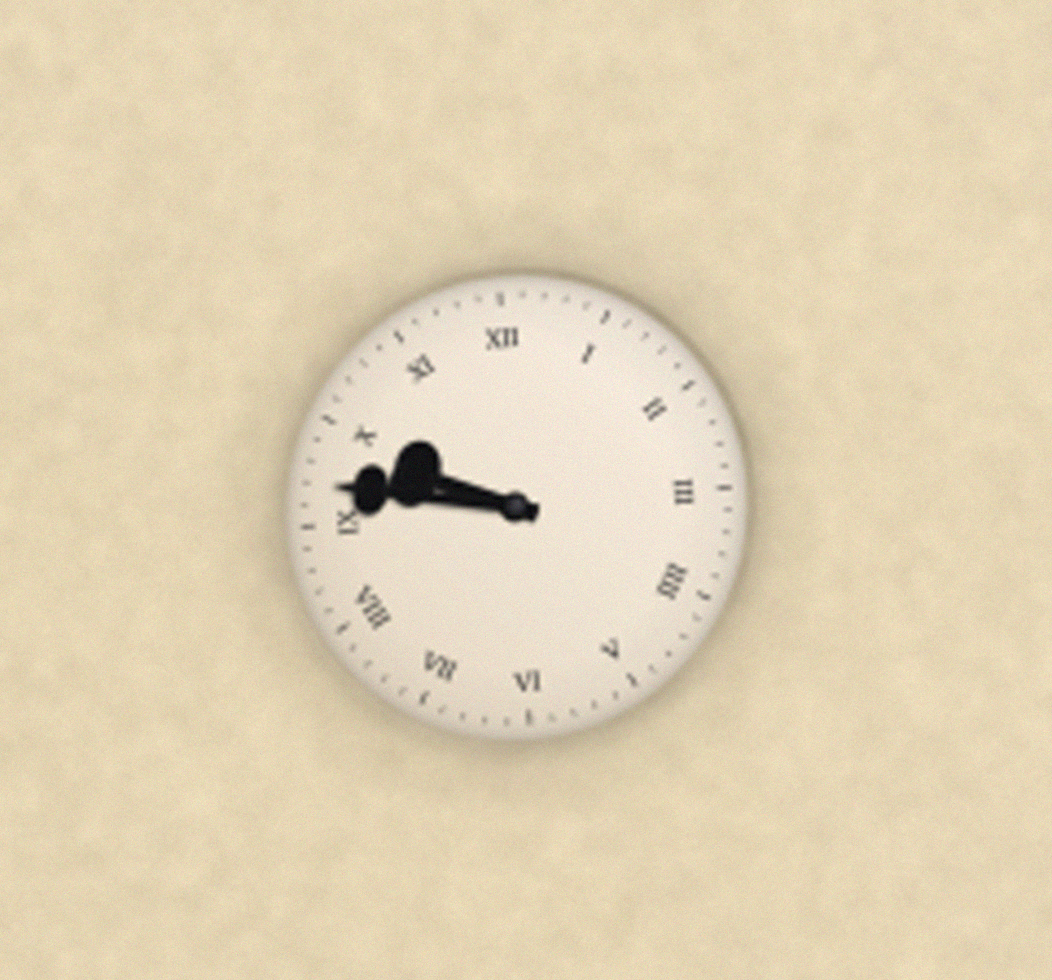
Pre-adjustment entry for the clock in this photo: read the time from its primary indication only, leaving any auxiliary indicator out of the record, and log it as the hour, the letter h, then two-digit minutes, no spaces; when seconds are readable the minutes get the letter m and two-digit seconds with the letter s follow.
9h47
